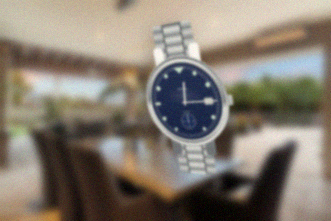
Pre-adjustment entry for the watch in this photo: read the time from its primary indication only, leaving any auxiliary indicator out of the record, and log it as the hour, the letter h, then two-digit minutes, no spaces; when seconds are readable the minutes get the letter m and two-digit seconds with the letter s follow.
12h15
